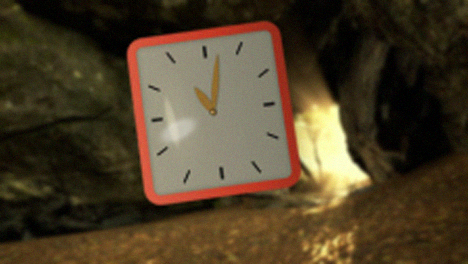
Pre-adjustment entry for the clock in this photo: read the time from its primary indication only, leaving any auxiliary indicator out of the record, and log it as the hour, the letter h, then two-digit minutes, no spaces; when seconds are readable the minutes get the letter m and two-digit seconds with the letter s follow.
11h02
